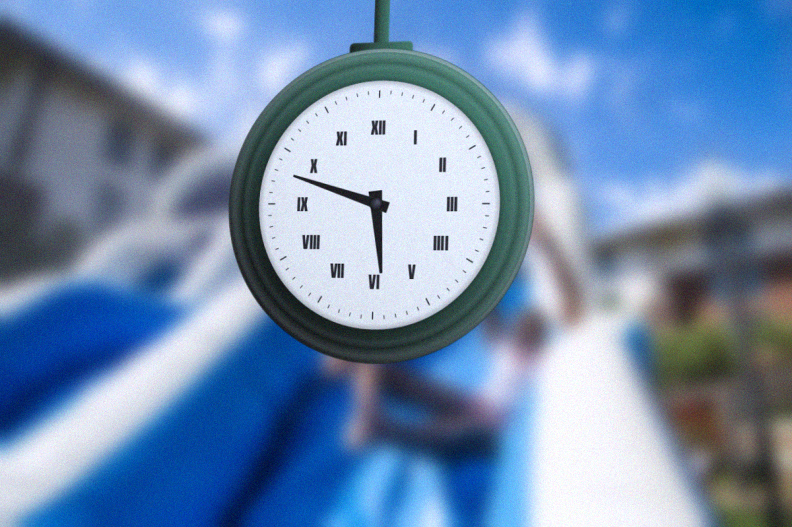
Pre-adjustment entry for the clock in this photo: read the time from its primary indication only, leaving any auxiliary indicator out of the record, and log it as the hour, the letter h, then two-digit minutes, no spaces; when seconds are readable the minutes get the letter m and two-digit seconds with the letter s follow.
5h48
